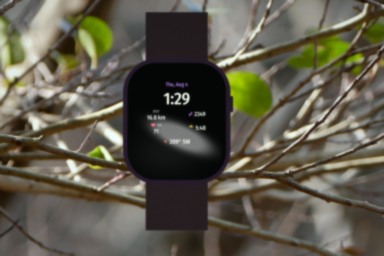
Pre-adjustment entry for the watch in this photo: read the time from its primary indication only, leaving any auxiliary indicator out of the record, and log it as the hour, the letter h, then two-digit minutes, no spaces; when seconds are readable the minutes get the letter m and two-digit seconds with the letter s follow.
1h29
